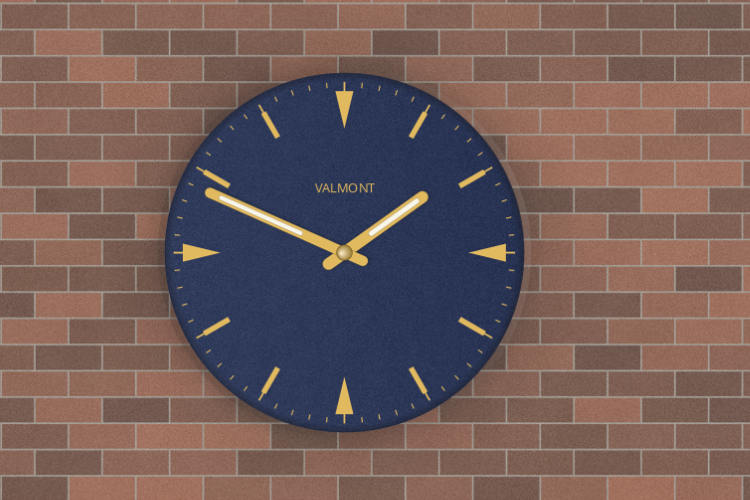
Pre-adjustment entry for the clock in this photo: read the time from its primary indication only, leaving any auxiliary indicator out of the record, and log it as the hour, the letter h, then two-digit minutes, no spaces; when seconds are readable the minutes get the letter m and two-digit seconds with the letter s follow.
1h49
